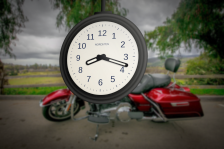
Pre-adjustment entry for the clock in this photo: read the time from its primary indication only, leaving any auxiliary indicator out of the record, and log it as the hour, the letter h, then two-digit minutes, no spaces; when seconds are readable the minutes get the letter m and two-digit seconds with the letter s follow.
8h18
